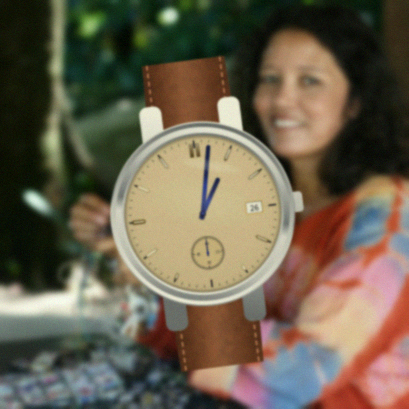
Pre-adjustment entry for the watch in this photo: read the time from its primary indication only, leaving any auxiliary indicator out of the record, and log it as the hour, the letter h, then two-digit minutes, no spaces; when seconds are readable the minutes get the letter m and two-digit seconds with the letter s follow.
1h02
